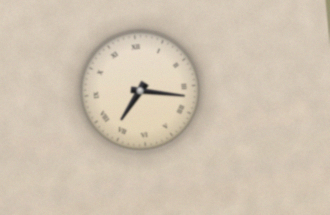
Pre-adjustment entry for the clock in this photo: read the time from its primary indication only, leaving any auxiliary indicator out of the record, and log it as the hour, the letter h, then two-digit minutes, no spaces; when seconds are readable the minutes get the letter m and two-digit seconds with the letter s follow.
7h17
